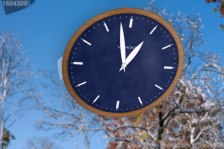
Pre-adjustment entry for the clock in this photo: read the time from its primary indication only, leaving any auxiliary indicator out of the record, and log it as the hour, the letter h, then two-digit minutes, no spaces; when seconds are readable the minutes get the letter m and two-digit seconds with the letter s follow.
12h58
